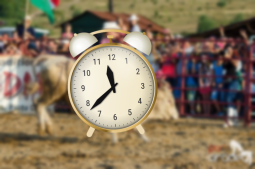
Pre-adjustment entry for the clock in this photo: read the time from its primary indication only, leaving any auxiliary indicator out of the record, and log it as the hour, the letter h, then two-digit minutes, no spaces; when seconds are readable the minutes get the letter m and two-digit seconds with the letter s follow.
11h38
